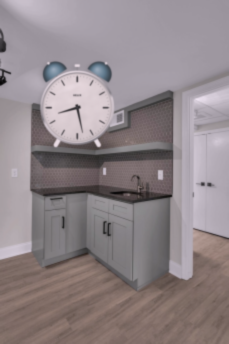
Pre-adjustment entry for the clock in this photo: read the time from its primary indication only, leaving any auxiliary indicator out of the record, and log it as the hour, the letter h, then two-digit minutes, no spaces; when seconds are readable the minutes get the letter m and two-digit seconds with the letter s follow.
8h28
